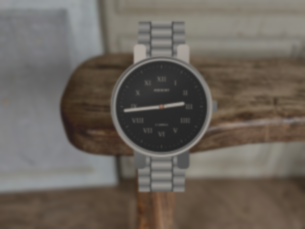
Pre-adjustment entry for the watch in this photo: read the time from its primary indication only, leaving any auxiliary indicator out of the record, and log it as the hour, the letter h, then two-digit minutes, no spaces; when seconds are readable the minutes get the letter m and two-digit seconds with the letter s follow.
2h44
